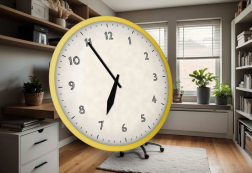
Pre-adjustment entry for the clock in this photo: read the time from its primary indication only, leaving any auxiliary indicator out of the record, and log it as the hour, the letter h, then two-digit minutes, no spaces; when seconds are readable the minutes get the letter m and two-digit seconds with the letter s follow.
6h55
